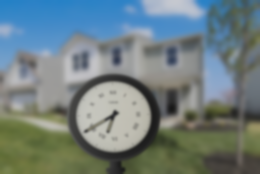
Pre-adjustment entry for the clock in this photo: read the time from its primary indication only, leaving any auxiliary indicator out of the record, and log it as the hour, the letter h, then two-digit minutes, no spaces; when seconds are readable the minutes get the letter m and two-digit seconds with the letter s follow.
6h40
